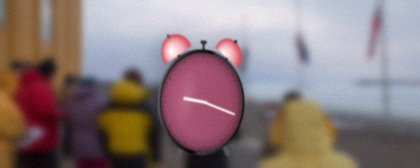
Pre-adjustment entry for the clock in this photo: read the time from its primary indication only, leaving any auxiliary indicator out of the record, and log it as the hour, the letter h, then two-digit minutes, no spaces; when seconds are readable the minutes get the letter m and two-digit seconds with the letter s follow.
9h18
